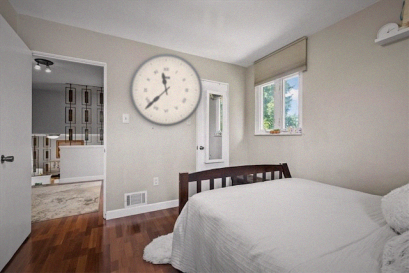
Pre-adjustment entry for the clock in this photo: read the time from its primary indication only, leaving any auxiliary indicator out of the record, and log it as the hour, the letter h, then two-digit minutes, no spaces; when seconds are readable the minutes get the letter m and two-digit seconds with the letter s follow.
11h38
